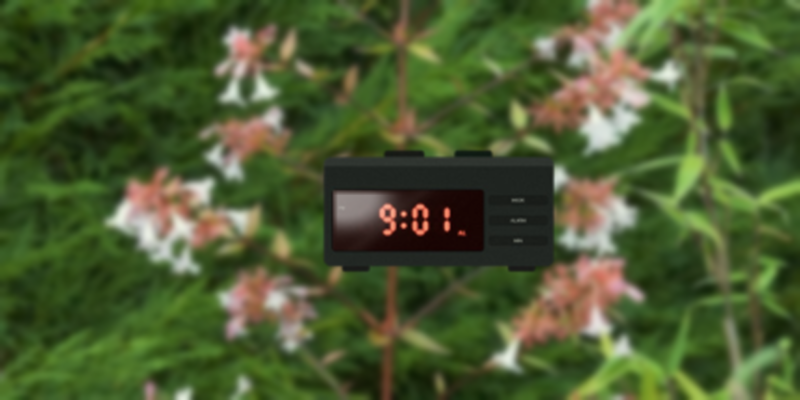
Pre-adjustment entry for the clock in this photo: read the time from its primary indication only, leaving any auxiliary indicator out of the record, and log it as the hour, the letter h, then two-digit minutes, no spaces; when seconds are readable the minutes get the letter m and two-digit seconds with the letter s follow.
9h01
